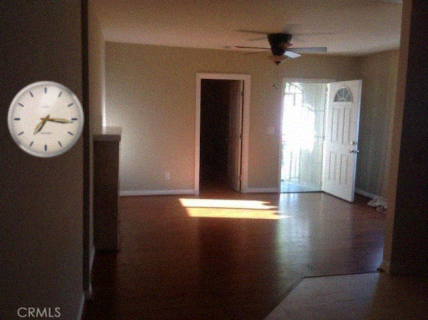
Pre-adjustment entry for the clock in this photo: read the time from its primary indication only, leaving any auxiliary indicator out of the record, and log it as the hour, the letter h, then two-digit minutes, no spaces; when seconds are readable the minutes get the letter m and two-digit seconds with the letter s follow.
7h16
